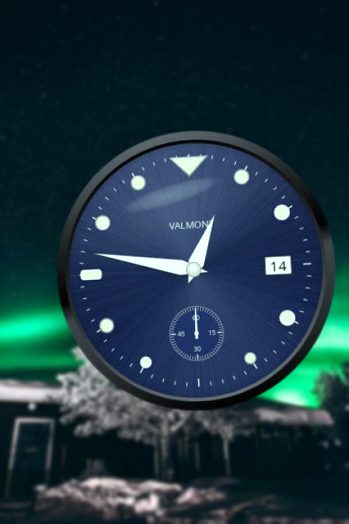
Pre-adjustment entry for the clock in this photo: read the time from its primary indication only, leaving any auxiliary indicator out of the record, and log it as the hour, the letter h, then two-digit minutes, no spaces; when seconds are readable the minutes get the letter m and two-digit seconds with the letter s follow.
12h47
